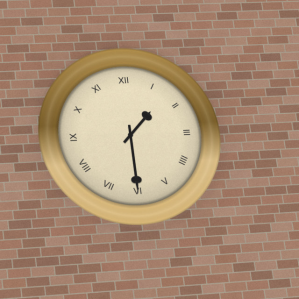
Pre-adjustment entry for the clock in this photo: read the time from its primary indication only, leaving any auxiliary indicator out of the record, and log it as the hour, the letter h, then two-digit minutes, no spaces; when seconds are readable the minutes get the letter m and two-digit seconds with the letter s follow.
1h30
